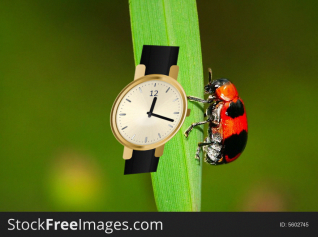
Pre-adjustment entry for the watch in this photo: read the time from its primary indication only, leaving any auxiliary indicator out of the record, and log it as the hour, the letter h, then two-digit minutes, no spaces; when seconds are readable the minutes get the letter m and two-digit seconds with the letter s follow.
12h18
